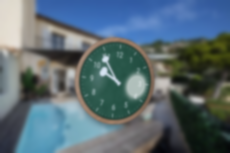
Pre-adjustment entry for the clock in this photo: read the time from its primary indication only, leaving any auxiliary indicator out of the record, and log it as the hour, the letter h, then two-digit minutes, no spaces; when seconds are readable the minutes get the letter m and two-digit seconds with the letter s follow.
9h54
